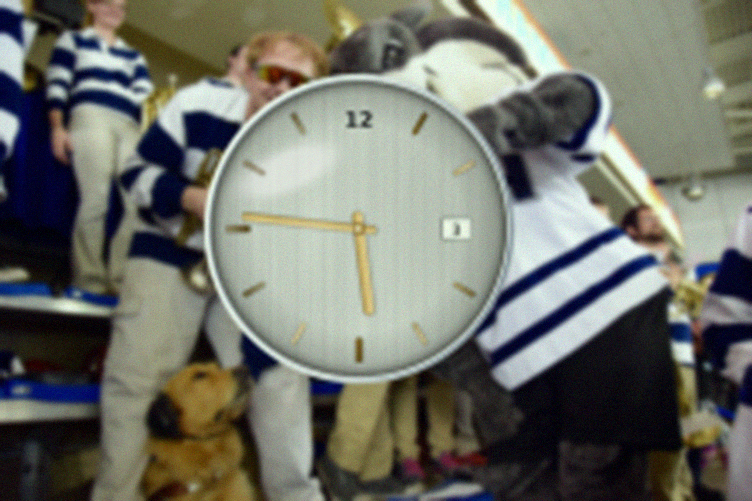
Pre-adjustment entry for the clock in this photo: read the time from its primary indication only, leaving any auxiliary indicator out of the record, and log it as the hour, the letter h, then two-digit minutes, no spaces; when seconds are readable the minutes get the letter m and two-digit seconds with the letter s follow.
5h46
